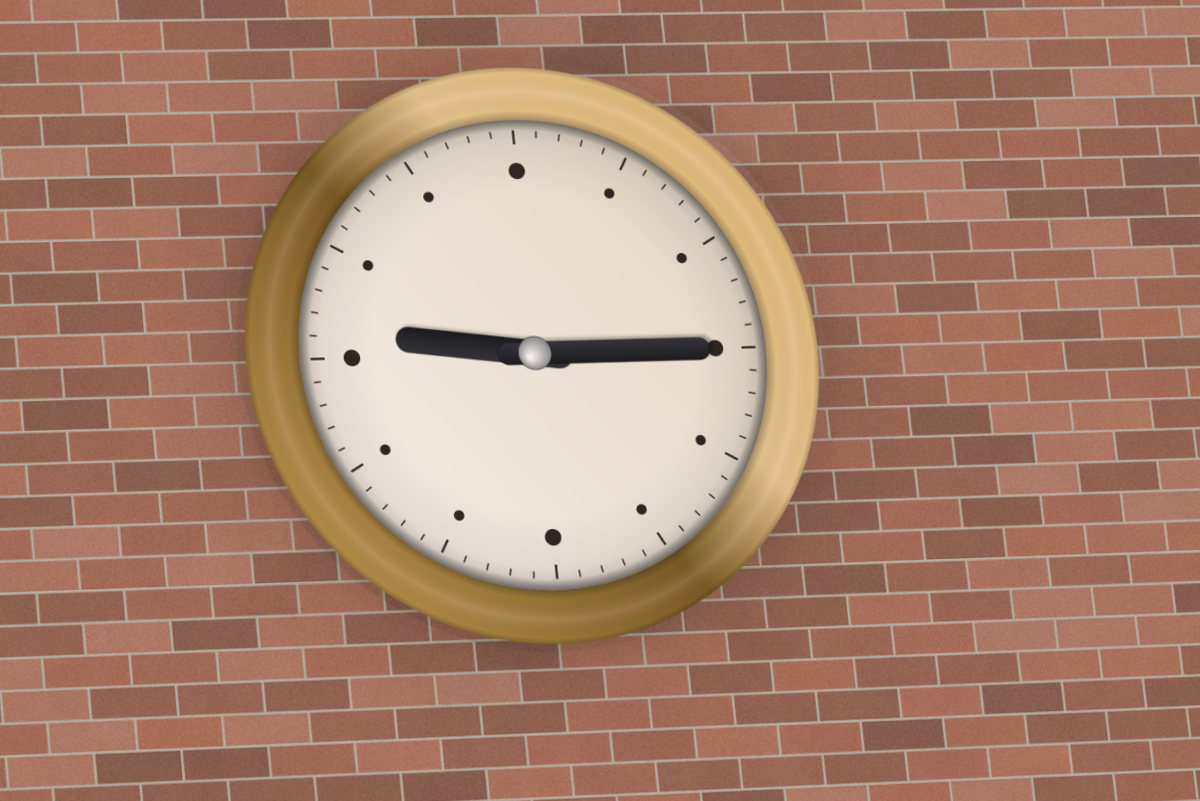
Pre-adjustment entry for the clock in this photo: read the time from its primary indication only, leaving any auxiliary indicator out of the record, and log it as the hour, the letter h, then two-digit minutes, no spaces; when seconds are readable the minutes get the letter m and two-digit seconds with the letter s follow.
9h15
